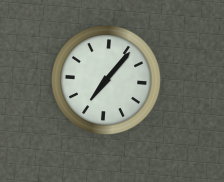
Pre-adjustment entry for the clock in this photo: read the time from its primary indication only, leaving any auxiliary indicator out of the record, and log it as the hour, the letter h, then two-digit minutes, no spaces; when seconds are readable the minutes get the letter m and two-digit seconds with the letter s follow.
7h06
